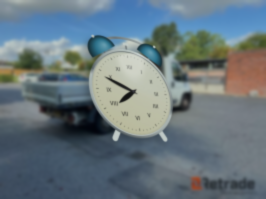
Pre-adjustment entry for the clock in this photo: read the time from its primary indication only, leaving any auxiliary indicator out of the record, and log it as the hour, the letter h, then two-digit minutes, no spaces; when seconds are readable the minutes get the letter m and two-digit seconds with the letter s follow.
7h49
